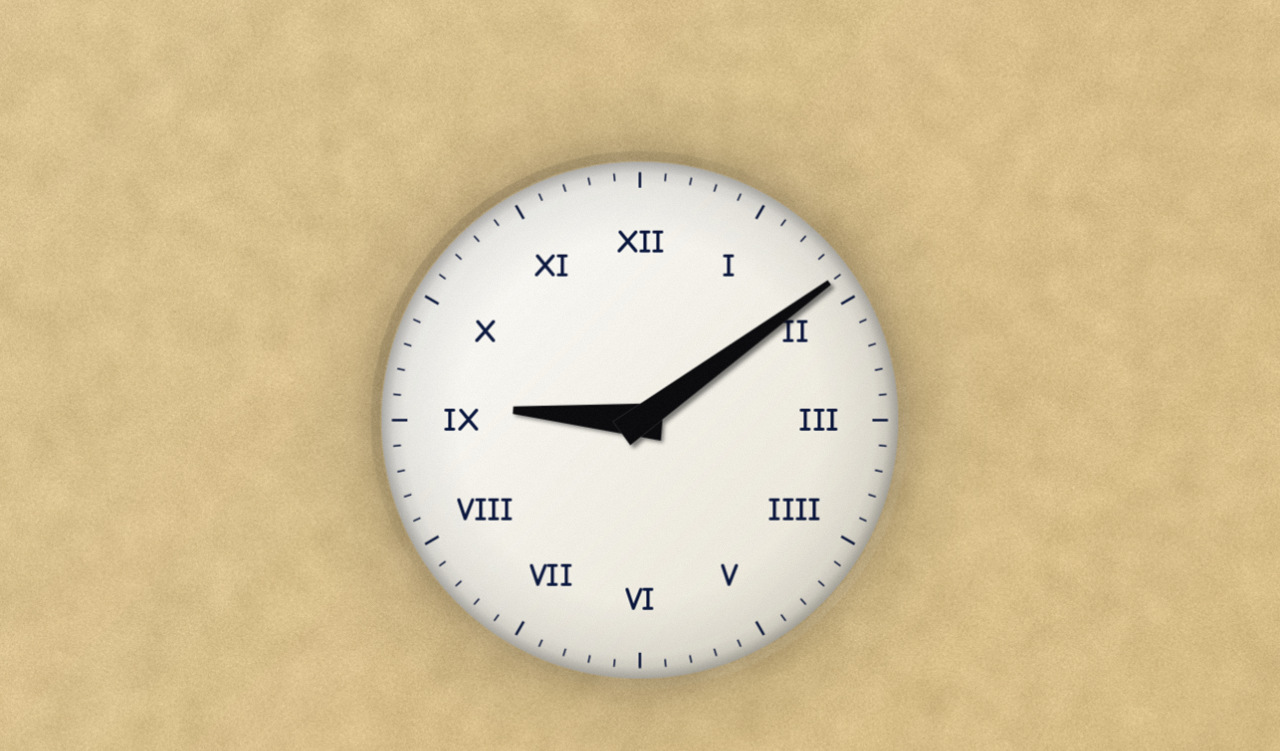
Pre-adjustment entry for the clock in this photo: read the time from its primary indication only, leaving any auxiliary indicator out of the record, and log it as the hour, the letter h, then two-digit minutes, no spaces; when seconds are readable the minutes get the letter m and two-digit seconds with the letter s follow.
9h09
